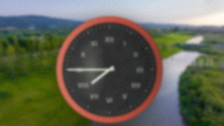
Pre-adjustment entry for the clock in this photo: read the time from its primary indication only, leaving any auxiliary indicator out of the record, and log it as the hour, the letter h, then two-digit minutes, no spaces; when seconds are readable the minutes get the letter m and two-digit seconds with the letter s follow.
7h45
